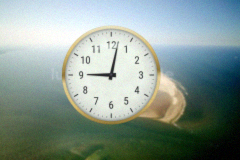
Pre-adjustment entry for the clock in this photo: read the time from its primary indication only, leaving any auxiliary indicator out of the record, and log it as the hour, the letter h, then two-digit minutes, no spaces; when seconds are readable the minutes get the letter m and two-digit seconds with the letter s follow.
9h02
